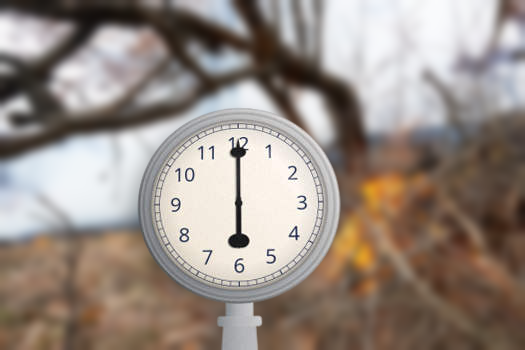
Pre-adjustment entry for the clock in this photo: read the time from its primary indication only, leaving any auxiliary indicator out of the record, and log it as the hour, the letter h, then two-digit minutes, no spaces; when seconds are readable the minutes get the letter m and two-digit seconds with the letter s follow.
6h00
